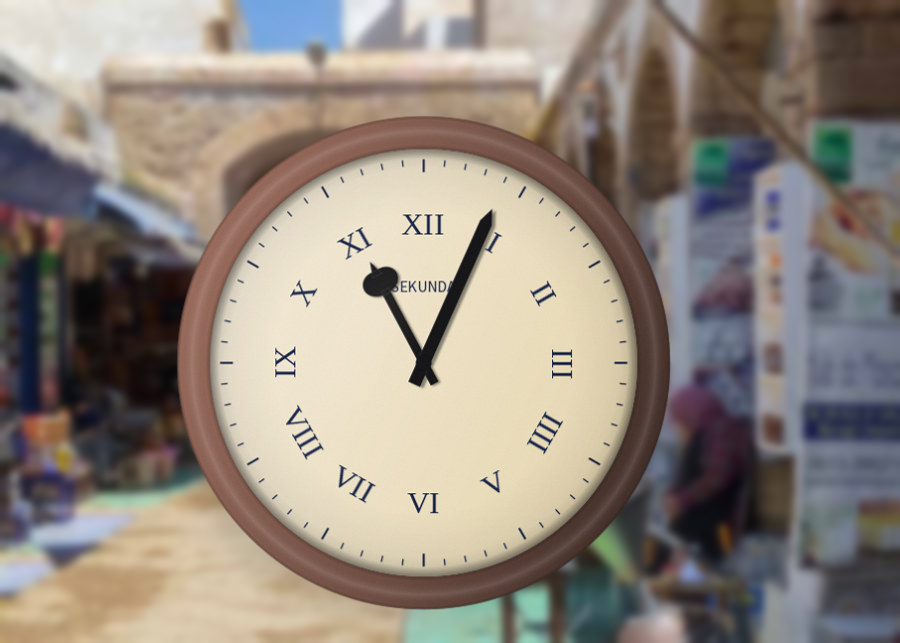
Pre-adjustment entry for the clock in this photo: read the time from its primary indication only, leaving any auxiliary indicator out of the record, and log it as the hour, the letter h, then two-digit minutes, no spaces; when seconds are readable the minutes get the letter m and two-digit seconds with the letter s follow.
11h04
